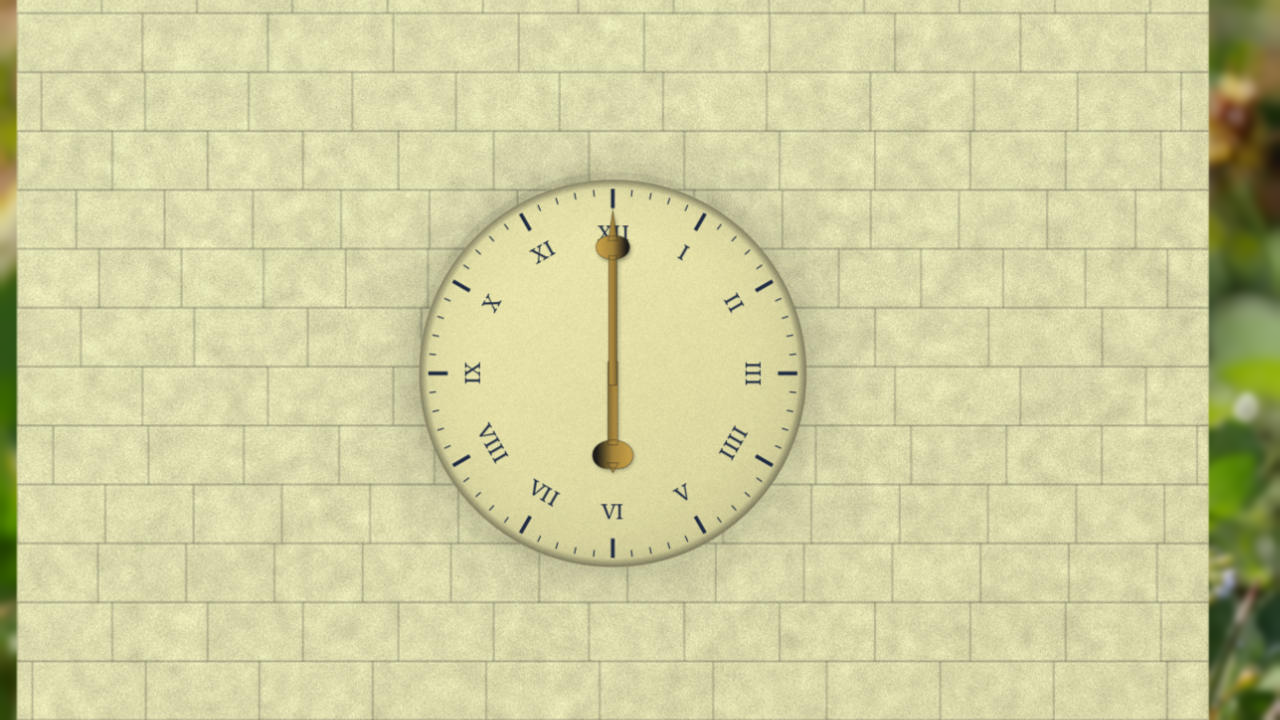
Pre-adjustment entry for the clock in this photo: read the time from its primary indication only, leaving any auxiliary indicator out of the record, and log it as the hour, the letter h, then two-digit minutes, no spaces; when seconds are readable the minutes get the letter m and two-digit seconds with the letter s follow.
6h00
